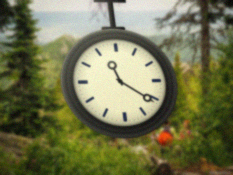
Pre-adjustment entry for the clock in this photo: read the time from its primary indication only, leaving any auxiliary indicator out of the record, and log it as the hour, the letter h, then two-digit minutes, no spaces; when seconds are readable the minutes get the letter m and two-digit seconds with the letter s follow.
11h21
